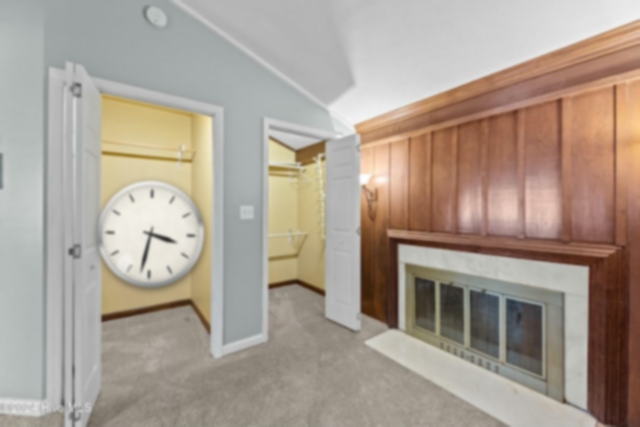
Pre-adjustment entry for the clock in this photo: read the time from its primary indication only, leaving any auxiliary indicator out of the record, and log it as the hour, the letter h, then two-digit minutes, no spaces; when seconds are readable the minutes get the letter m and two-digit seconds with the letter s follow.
3h32
